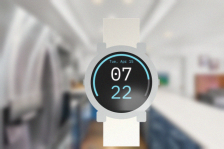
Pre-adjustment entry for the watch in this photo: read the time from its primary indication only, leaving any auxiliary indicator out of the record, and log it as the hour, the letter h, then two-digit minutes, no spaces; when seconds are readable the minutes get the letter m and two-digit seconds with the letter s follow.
7h22
